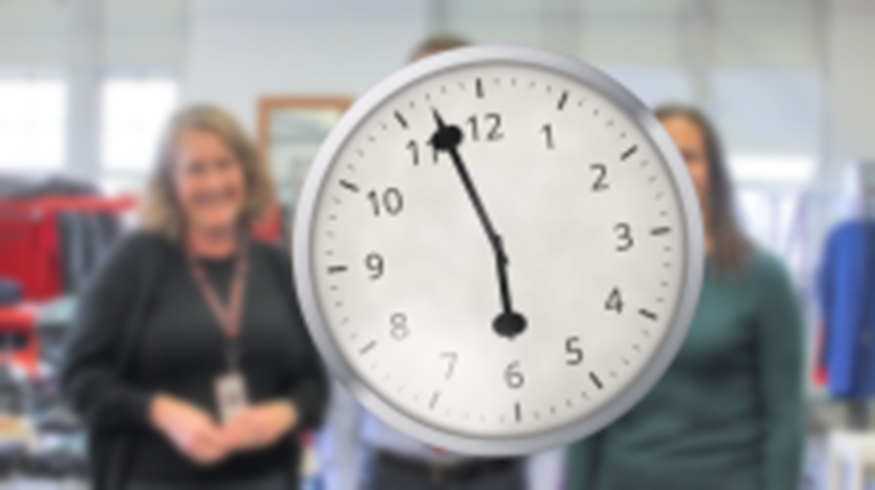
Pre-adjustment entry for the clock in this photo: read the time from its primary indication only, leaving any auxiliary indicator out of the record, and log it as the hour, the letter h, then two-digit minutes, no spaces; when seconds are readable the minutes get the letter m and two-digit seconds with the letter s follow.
5h57
